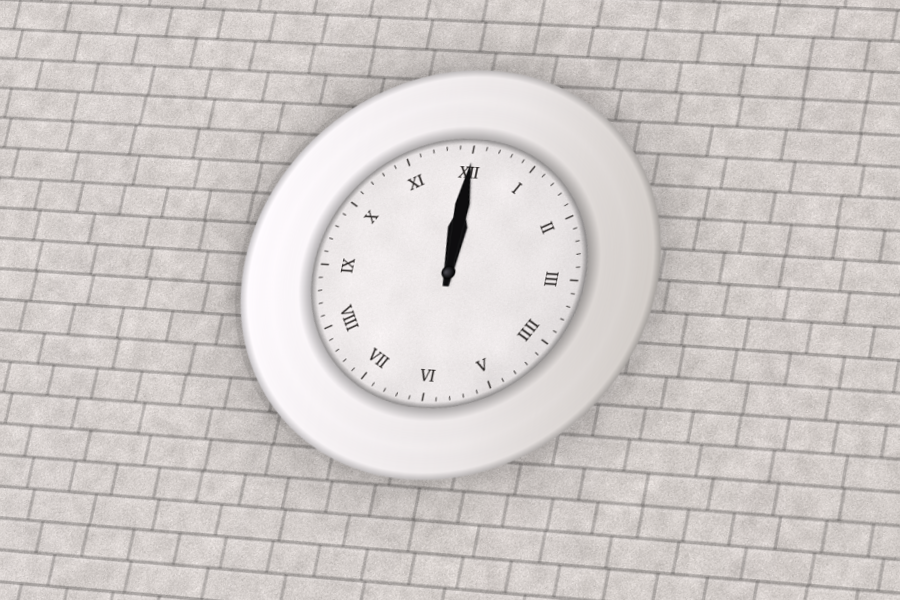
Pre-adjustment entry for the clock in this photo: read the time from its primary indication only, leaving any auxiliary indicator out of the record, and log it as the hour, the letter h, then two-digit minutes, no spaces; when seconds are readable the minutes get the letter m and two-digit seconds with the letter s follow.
12h00
